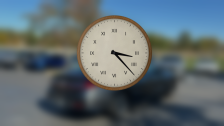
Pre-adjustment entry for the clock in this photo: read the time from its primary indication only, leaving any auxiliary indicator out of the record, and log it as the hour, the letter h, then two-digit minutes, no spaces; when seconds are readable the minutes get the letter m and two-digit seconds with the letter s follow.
3h23
